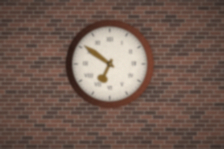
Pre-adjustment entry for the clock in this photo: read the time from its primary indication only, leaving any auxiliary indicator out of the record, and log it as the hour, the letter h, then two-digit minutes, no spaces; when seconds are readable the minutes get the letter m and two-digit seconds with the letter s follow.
6h51
